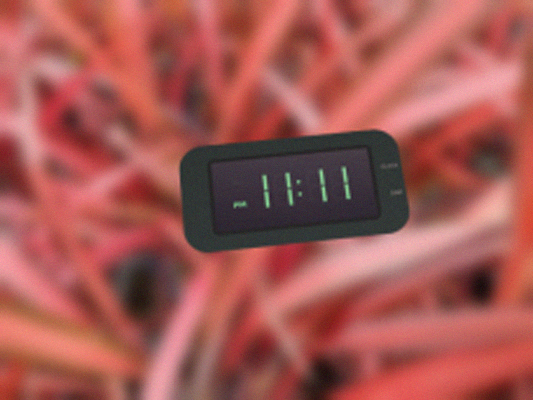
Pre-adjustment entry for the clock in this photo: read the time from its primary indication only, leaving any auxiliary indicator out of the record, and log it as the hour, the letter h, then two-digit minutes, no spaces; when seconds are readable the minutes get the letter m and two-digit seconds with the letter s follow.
11h11
